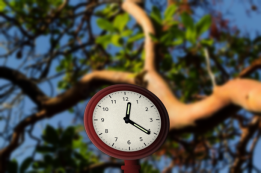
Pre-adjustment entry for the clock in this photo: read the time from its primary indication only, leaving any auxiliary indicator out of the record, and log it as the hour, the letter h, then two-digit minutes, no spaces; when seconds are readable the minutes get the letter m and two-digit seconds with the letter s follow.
12h21
